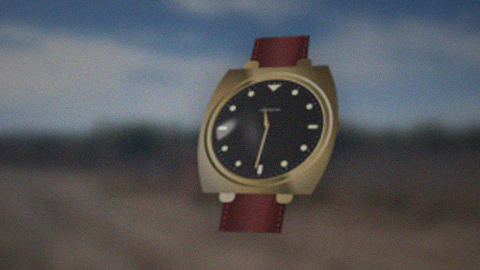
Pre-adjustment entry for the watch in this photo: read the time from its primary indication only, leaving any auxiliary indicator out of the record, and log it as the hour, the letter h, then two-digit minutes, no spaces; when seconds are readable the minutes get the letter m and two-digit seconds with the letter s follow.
11h31
